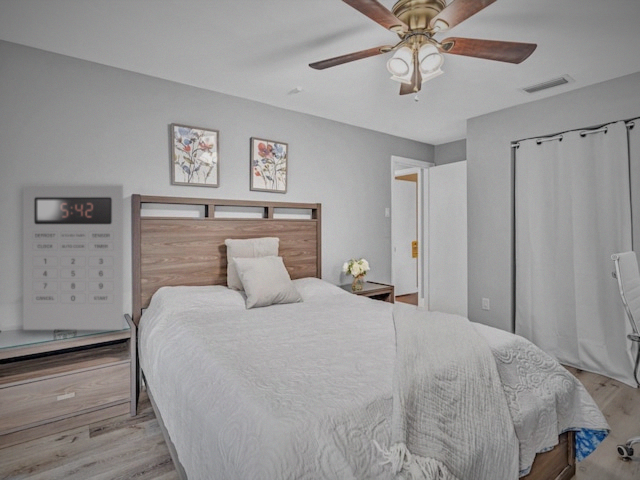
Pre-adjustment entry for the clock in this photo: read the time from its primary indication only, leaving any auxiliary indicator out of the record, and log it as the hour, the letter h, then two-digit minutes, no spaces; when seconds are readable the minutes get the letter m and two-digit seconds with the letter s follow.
5h42
